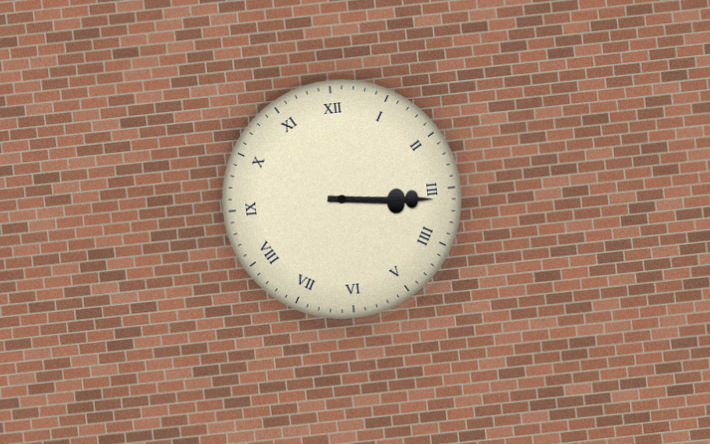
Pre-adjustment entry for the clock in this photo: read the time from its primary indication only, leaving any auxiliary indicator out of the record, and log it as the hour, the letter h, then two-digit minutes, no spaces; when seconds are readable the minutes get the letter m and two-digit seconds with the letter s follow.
3h16
